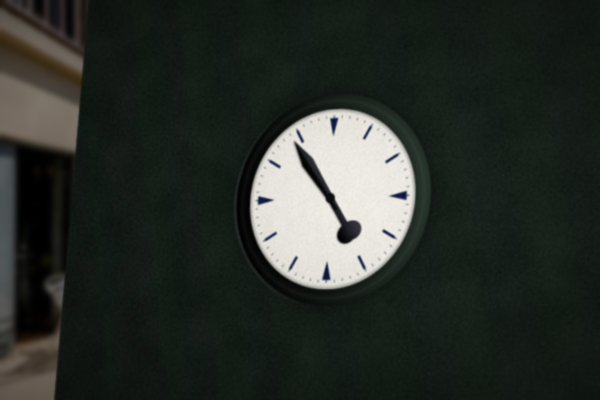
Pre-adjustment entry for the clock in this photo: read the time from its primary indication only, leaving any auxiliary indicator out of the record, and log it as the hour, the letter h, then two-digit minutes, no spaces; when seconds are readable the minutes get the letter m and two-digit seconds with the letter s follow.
4h54
